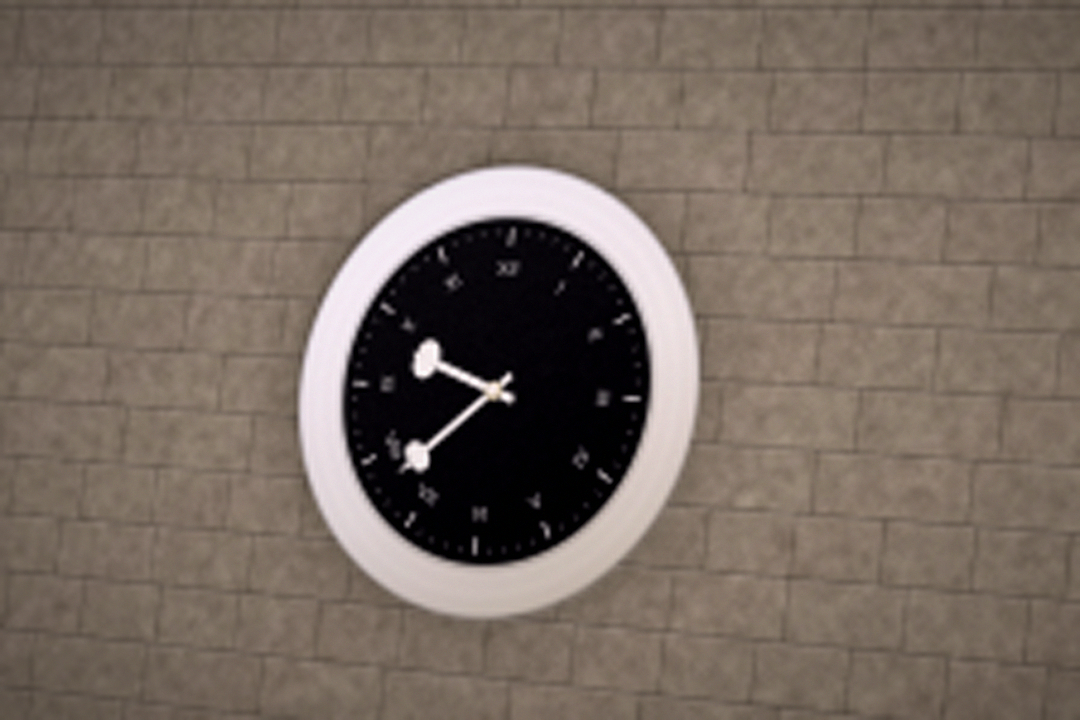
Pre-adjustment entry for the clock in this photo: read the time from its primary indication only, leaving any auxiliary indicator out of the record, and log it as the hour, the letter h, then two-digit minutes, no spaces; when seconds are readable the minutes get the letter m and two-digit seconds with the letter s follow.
9h38
